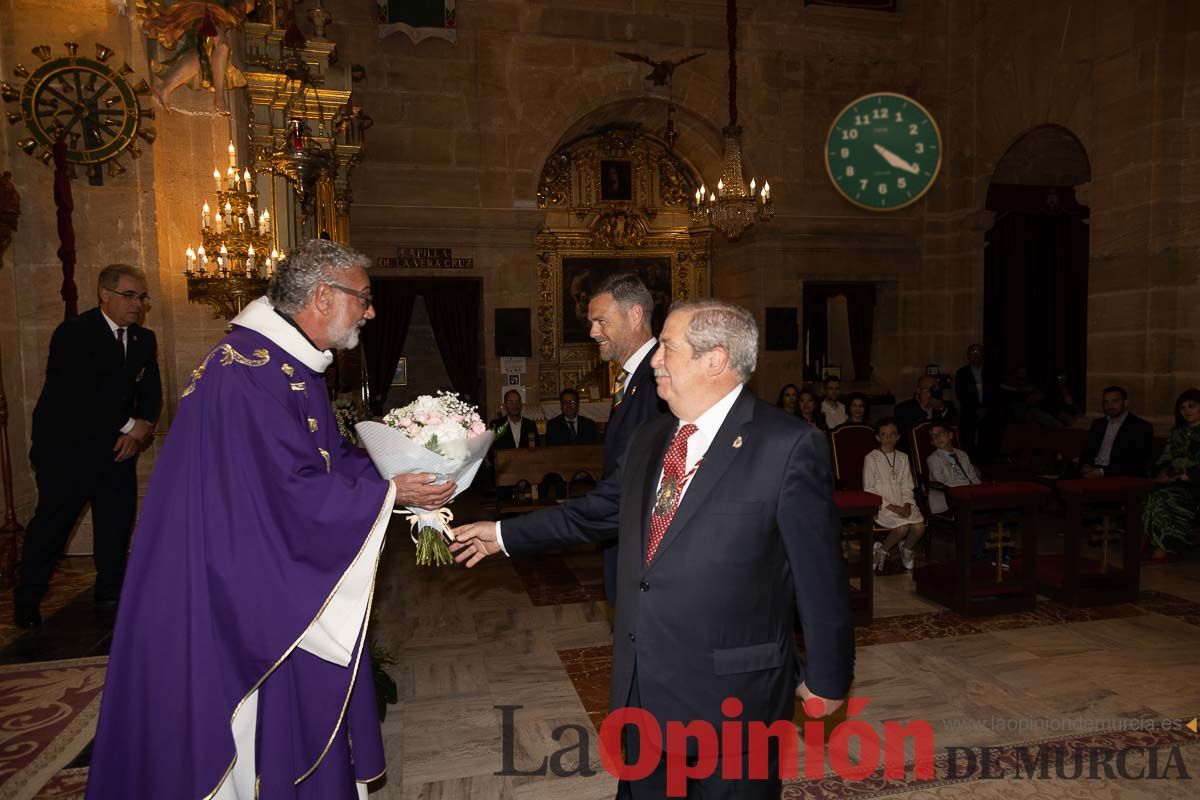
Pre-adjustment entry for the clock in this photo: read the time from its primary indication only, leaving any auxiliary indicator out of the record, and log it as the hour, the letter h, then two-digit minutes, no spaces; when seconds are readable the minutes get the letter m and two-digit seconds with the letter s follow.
4h21
